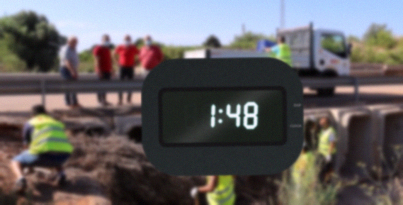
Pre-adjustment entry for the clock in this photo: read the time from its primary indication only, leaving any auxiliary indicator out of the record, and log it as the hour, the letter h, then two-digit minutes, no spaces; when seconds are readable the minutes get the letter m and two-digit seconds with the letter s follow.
1h48
